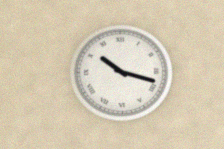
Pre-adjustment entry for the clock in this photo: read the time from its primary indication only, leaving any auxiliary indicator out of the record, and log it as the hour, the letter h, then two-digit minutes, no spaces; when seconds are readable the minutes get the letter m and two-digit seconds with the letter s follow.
10h18
